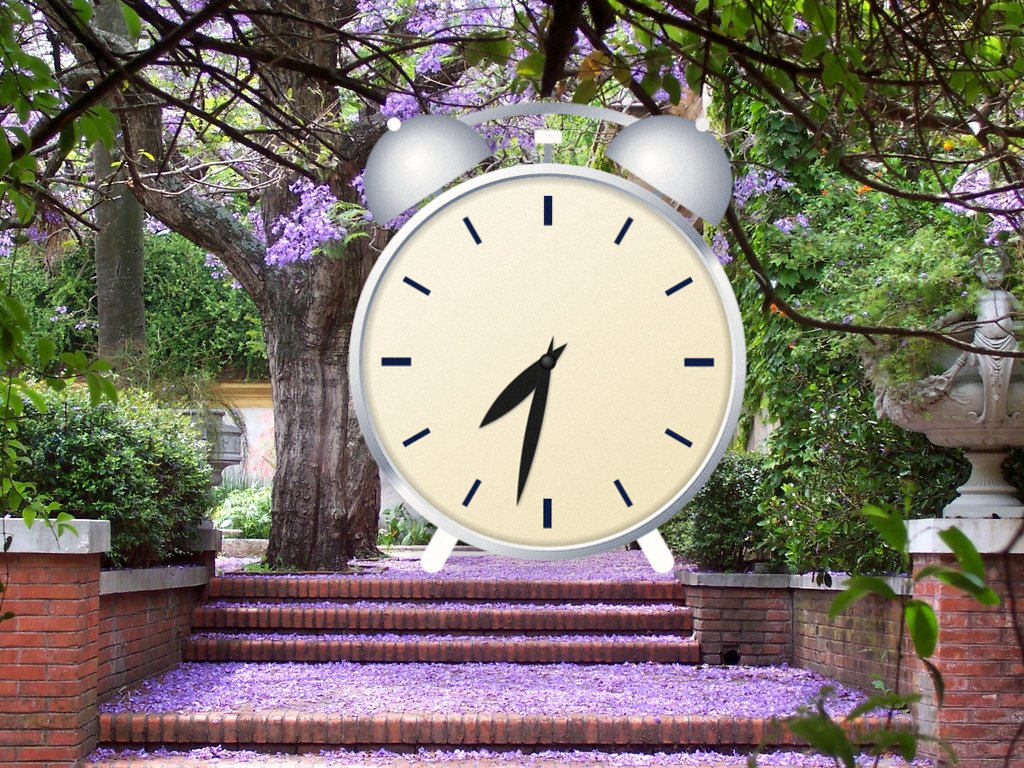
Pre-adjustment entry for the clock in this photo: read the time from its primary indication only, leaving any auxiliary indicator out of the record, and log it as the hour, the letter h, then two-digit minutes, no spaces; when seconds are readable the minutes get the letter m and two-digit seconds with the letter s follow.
7h32
